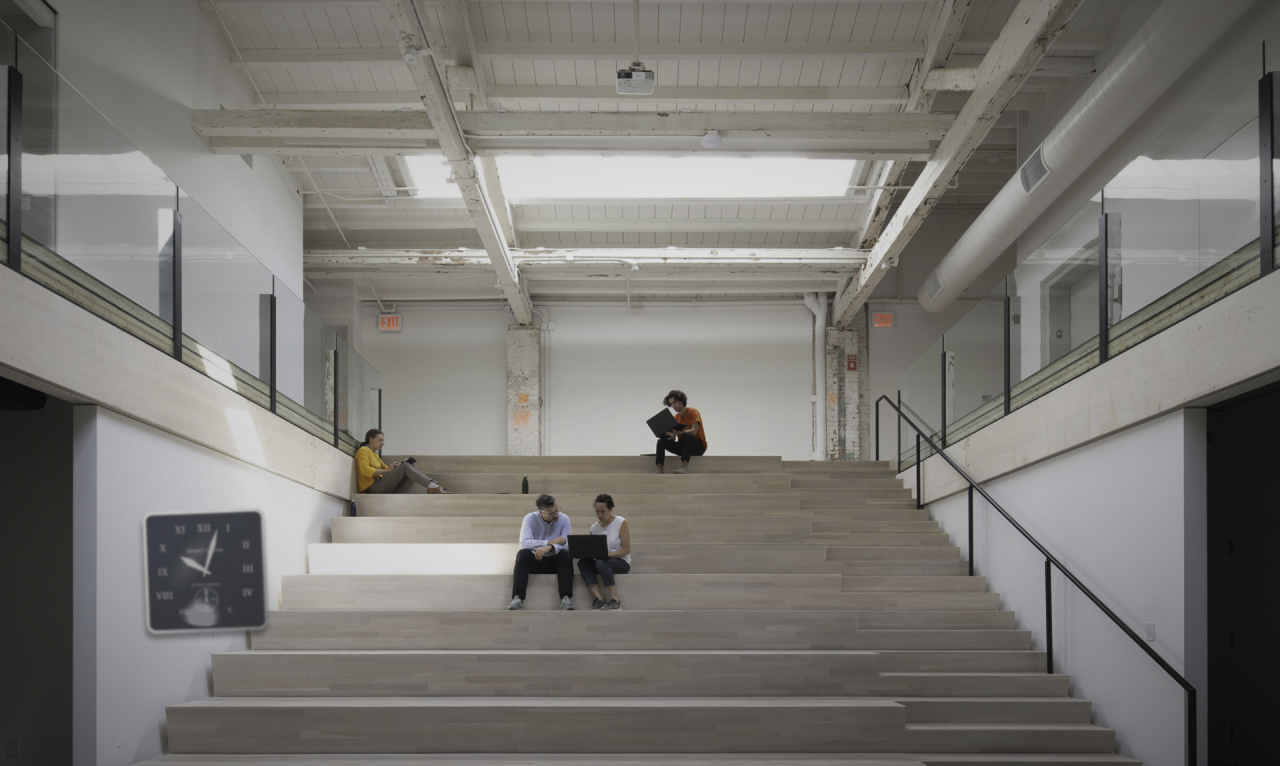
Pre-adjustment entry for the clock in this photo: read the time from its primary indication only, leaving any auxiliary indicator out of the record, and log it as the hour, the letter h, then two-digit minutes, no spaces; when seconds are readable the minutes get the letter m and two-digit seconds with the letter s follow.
10h03
